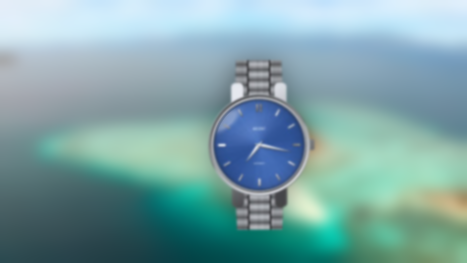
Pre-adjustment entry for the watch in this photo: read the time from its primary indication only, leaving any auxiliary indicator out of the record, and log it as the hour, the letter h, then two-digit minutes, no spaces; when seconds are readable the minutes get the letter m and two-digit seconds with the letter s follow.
7h17
